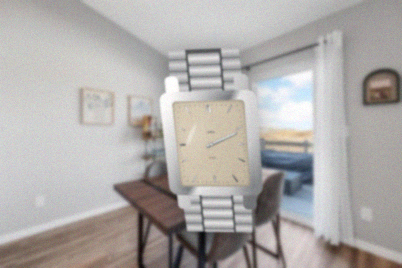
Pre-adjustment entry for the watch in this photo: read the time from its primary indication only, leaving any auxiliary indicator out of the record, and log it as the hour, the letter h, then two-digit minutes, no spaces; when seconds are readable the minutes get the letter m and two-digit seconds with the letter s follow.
2h11
